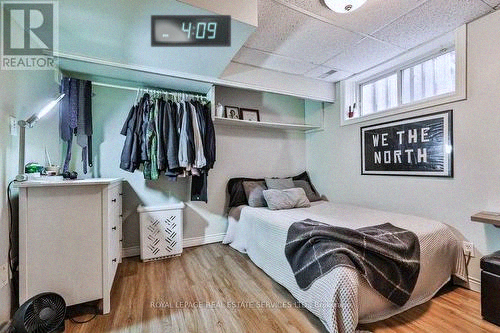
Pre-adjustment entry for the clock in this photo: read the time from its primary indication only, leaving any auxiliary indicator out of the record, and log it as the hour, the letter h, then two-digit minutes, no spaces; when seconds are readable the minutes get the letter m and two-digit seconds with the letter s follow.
4h09
